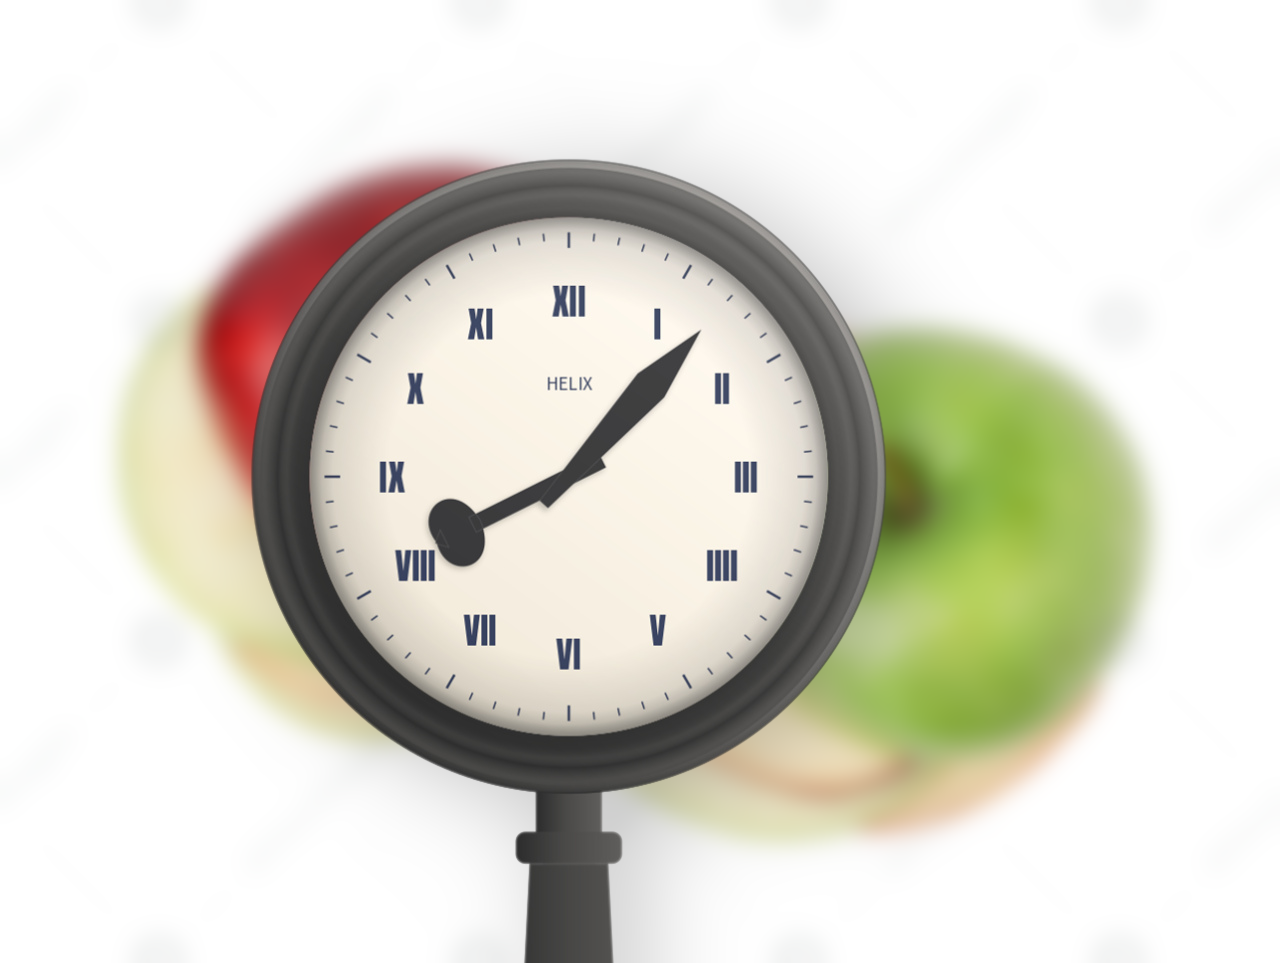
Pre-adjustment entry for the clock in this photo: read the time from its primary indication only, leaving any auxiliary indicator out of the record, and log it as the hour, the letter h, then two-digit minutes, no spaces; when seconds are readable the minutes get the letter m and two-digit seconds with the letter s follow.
8h07
